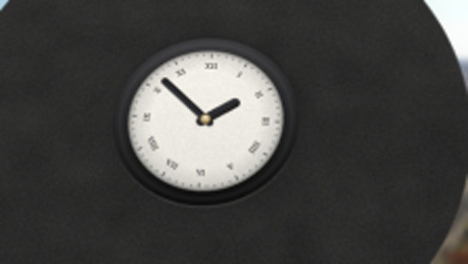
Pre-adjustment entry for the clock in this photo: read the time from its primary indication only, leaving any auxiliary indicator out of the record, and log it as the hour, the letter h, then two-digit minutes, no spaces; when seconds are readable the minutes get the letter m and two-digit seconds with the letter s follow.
1h52
